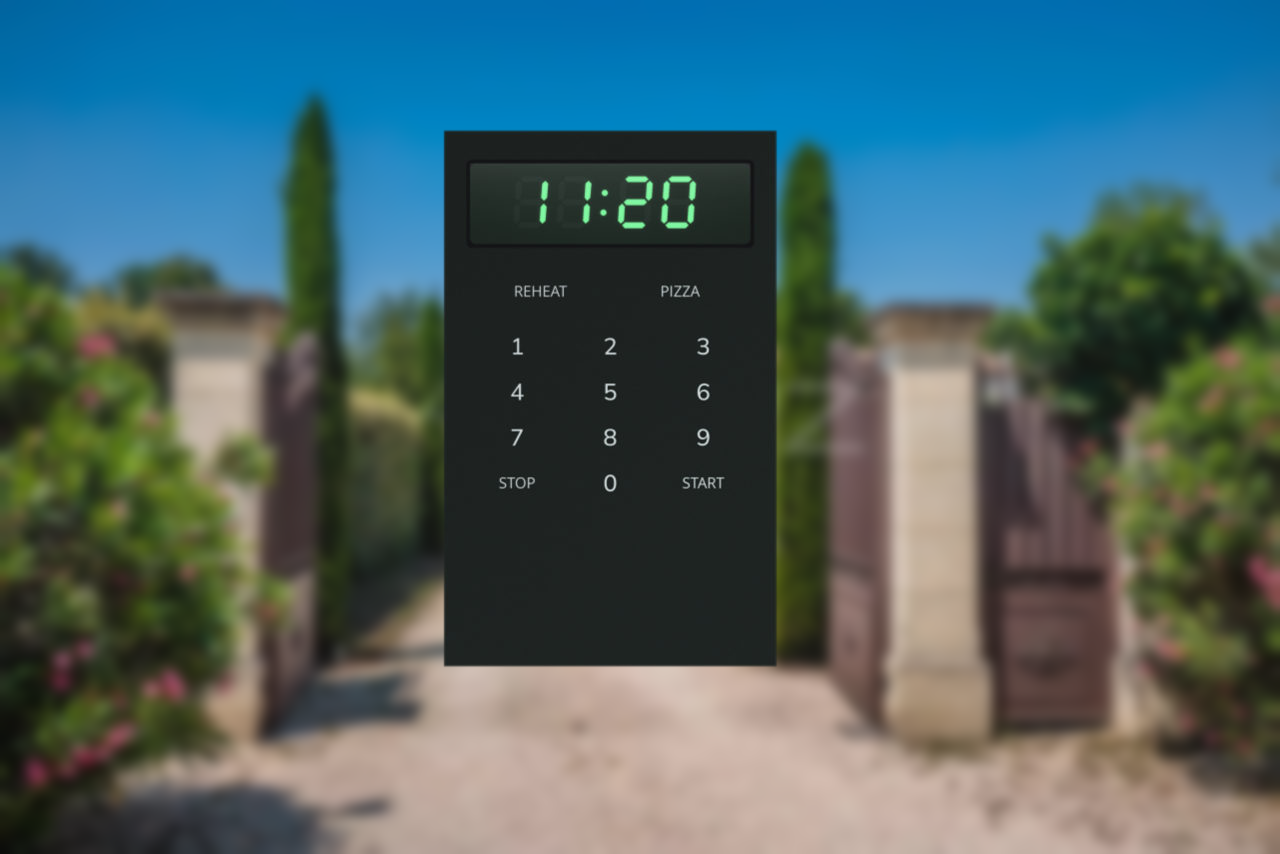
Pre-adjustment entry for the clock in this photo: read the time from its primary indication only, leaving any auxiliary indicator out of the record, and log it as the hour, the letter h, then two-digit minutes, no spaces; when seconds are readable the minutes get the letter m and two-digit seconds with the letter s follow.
11h20
